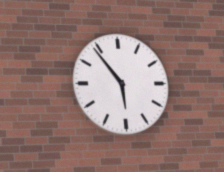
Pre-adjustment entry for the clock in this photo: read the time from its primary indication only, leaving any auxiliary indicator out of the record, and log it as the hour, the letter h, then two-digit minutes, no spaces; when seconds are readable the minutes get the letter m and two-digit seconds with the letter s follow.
5h54
